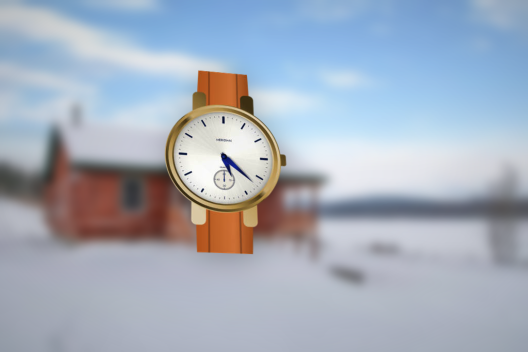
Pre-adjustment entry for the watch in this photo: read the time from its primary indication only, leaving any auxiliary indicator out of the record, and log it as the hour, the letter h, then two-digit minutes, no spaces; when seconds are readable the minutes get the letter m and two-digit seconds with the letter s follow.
5h22
